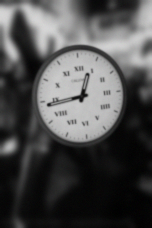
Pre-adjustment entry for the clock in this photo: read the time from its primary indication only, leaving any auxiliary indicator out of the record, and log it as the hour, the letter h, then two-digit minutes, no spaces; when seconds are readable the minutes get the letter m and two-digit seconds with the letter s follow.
12h44
